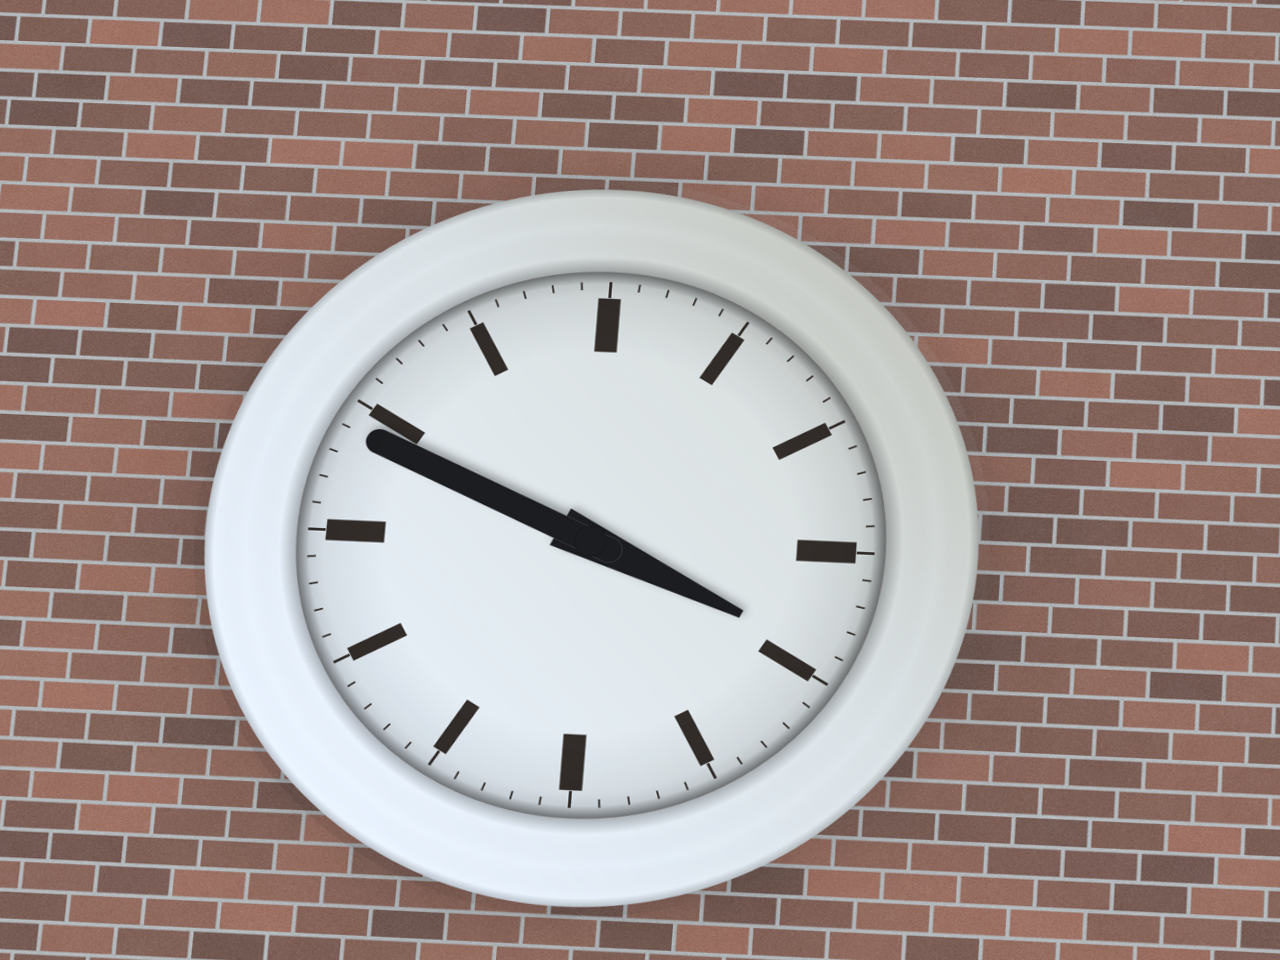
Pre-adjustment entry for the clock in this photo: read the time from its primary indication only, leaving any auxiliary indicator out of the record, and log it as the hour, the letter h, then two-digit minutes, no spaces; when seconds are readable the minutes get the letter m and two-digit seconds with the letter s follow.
3h49
